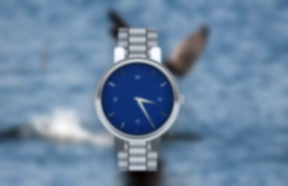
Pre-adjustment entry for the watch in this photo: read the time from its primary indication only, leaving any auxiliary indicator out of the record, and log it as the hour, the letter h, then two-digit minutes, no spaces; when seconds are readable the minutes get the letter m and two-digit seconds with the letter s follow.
3h25
